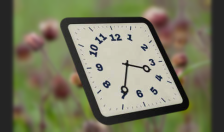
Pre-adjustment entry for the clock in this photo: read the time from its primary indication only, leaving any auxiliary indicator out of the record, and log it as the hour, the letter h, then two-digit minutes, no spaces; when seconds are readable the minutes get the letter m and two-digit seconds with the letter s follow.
3h35
